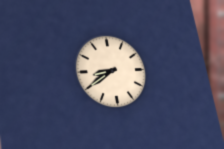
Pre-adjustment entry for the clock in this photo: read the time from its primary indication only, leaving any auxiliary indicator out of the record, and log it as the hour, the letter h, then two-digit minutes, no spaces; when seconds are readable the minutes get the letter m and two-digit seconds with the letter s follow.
8h40
